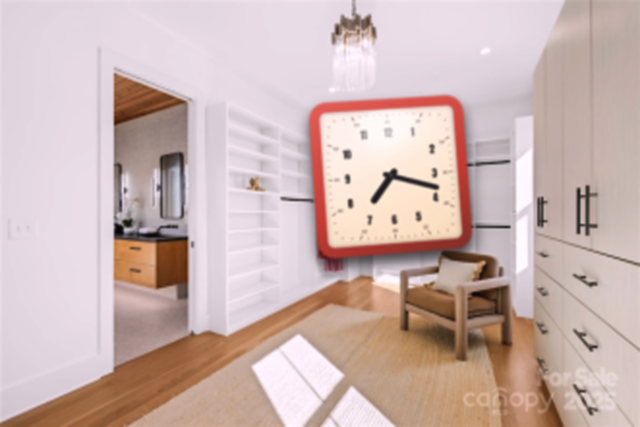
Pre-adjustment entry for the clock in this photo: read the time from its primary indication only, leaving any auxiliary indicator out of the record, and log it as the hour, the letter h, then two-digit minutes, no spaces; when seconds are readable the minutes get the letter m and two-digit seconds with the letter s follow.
7h18
